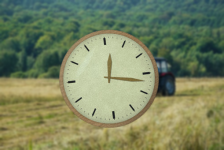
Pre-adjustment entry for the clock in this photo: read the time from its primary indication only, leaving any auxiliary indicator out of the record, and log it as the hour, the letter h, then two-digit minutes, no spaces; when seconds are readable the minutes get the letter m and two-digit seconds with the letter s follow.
12h17
